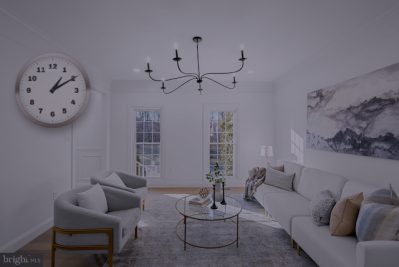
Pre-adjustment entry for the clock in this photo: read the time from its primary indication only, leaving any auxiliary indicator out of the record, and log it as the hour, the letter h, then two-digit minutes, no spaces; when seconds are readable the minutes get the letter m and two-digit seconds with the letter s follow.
1h10
